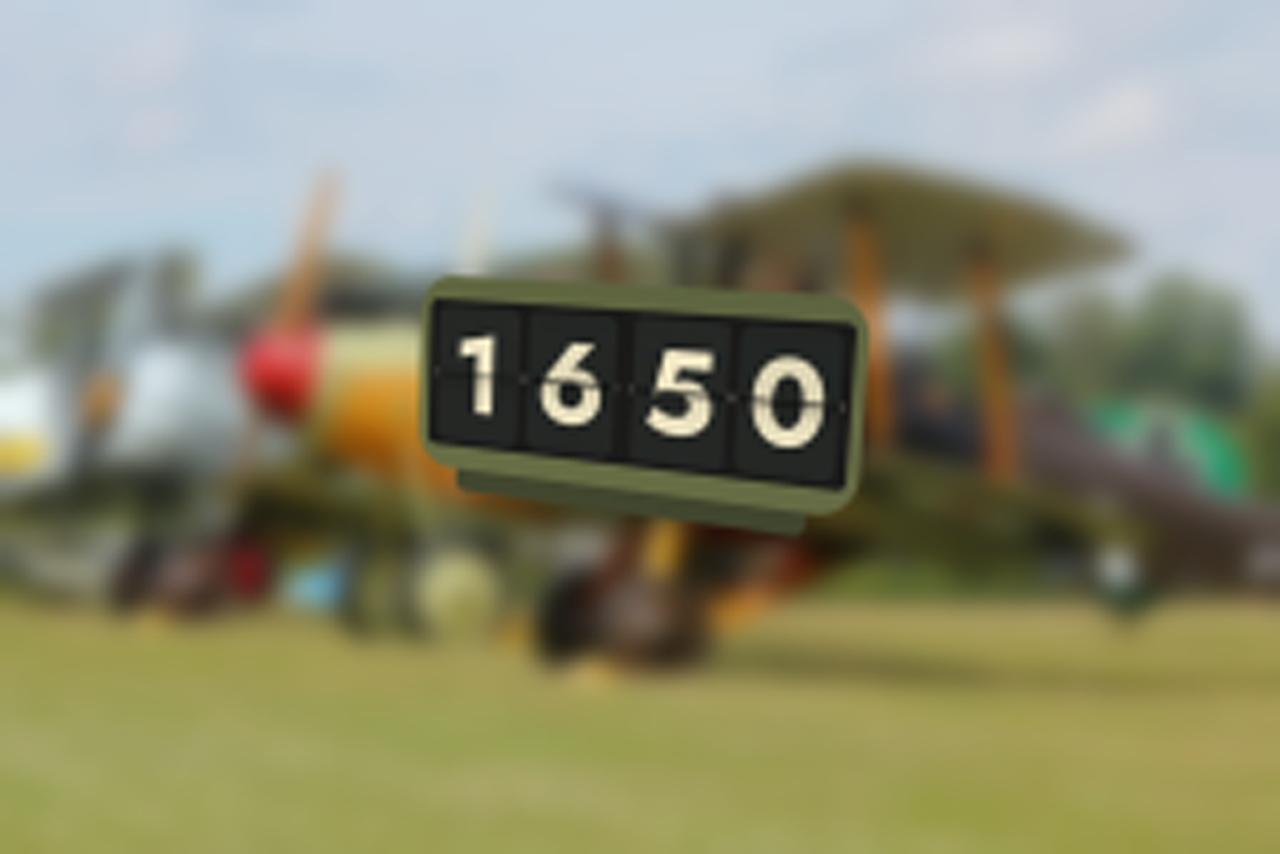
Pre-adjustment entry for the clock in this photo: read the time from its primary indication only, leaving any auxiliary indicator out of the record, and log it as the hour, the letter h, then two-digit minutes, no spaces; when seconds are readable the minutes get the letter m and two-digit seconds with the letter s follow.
16h50
